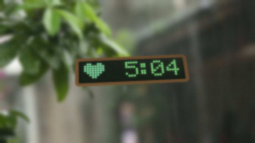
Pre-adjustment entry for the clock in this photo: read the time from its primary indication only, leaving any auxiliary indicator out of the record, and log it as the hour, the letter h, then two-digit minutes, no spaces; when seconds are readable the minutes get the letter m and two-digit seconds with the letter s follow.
5h04
